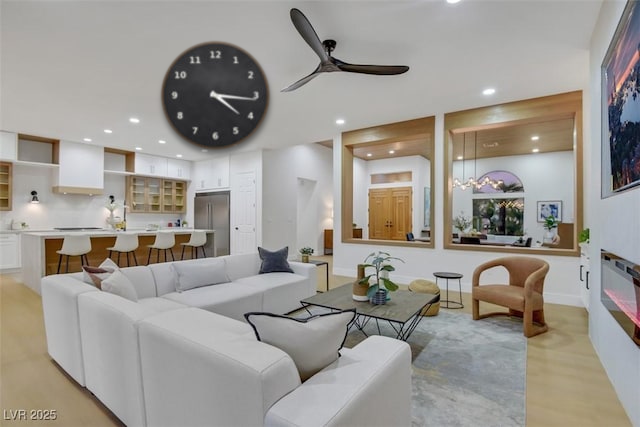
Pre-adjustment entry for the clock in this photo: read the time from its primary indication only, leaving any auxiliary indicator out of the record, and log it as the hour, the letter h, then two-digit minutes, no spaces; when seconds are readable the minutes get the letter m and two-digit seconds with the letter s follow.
4h16
